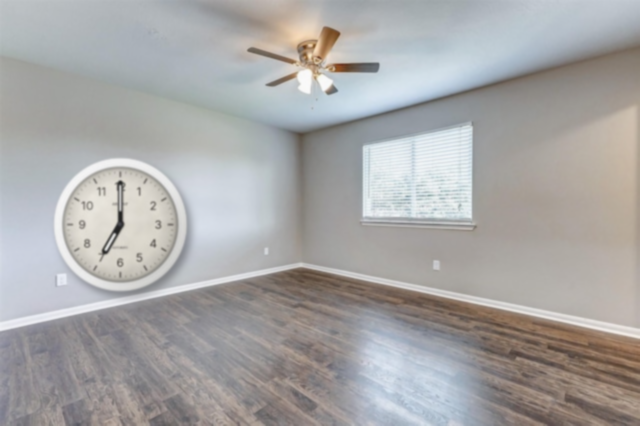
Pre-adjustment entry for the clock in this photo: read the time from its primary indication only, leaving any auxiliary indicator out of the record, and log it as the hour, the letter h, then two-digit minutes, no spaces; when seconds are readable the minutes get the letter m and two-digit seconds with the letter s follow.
7h00
